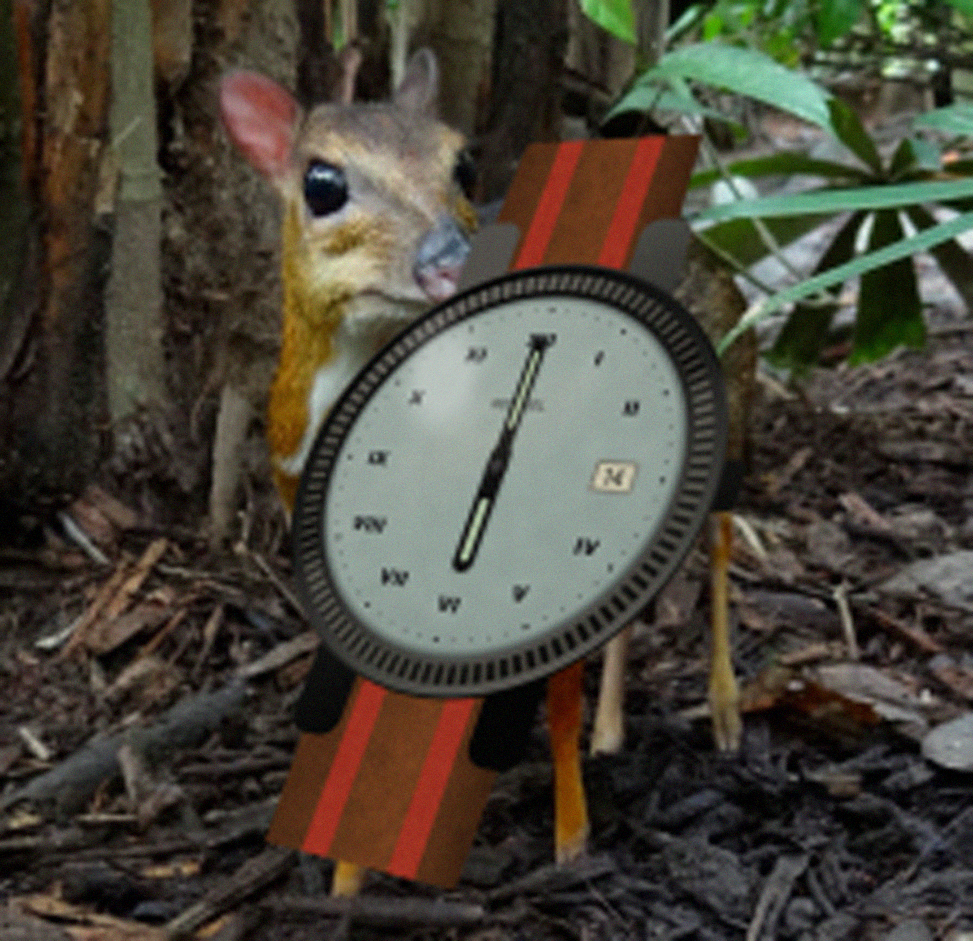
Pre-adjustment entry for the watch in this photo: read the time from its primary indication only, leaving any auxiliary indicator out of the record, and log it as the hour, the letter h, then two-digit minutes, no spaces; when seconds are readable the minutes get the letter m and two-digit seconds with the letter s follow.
6h00
